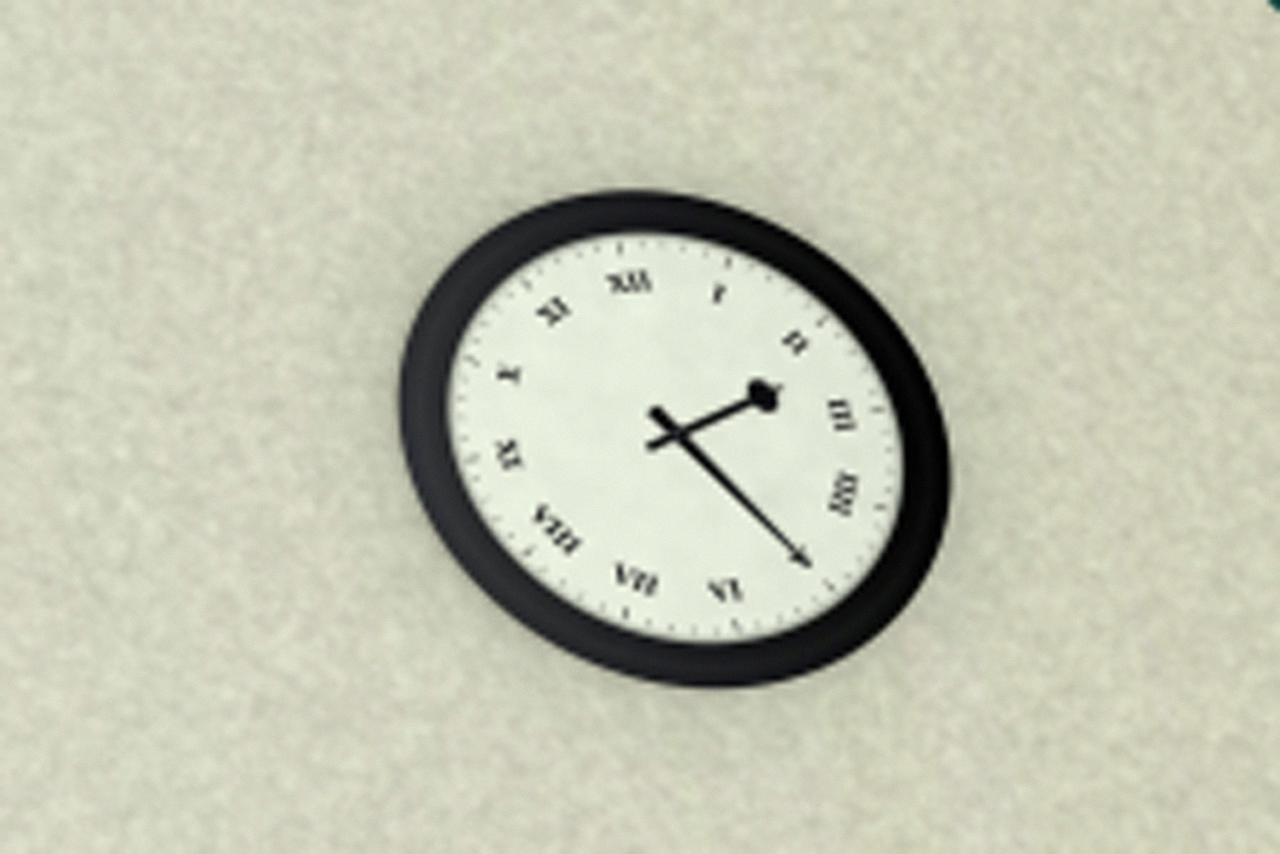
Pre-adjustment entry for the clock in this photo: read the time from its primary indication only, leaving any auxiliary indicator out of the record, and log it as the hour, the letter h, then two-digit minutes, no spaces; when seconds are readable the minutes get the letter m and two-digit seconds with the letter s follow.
2h25
